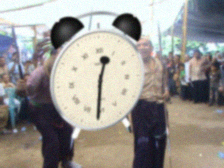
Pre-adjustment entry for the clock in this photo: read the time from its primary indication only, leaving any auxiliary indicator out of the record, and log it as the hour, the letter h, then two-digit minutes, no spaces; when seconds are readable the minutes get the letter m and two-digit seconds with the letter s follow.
12h31
